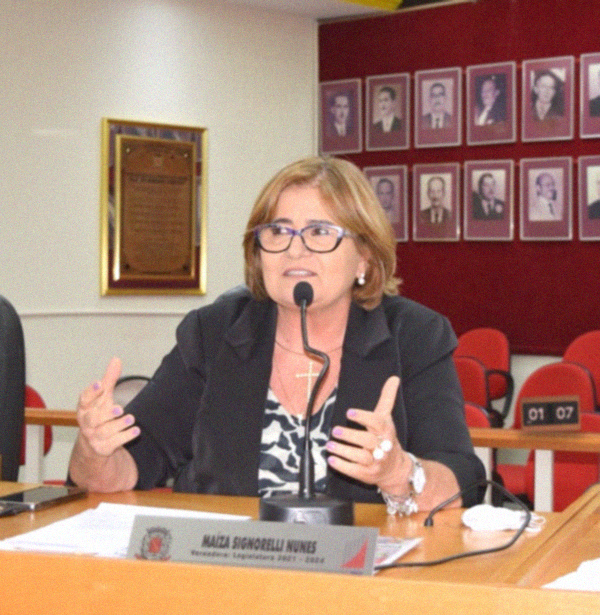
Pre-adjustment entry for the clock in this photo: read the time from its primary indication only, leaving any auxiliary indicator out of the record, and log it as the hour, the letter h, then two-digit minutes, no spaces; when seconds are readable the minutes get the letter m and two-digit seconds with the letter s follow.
1h07
